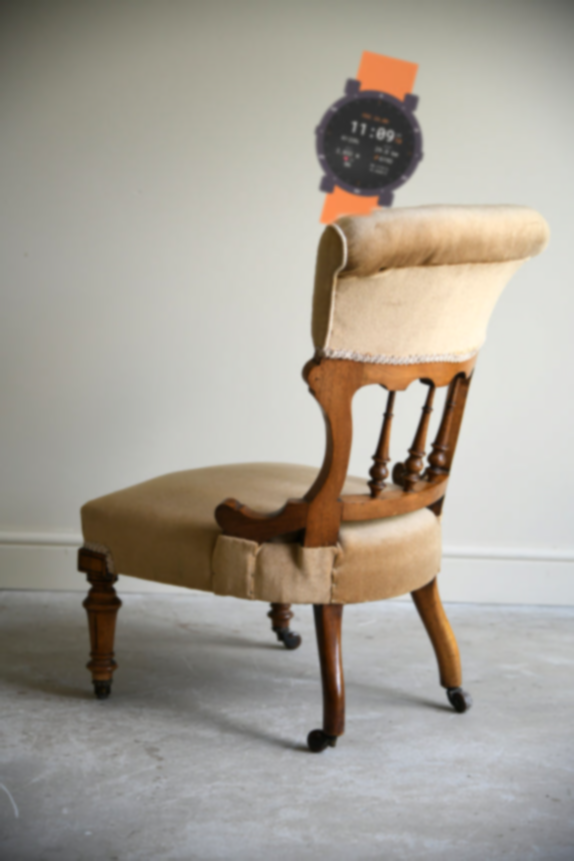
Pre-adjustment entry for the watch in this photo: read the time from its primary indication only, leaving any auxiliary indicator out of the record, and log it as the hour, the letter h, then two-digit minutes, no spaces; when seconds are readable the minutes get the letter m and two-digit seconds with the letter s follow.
11h09
